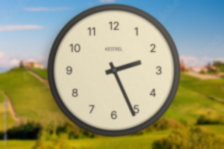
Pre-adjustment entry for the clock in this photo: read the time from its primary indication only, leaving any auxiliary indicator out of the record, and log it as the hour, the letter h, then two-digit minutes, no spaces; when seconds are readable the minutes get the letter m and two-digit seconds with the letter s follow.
2h26
